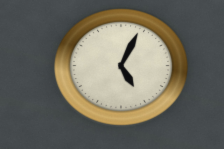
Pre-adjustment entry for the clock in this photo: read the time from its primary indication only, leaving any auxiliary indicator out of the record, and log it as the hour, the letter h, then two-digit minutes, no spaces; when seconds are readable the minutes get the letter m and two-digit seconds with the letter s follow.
5h04
